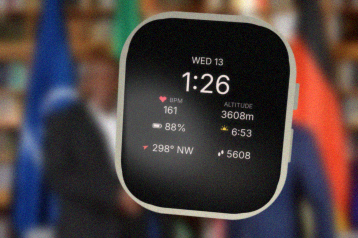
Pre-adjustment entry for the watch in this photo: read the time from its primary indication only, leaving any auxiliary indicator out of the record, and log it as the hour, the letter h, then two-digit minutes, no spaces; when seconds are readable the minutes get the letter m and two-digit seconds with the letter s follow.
1h26
